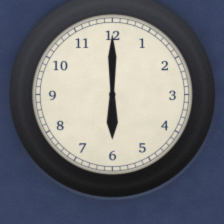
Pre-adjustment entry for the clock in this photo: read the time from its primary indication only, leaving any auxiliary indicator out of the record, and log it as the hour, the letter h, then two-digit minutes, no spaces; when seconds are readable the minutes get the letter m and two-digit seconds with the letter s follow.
6h00
